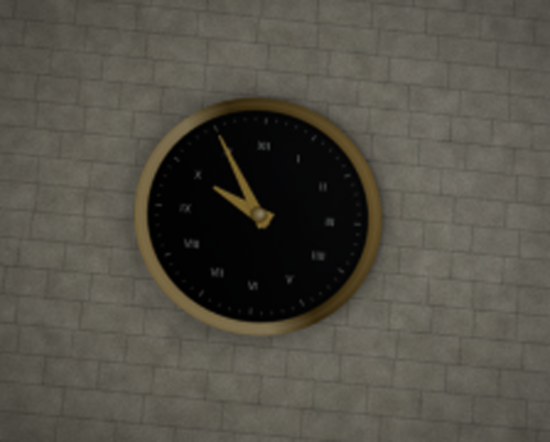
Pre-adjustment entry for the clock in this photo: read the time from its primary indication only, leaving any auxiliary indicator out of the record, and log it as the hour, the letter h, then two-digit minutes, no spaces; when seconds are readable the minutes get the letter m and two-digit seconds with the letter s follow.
9h55
